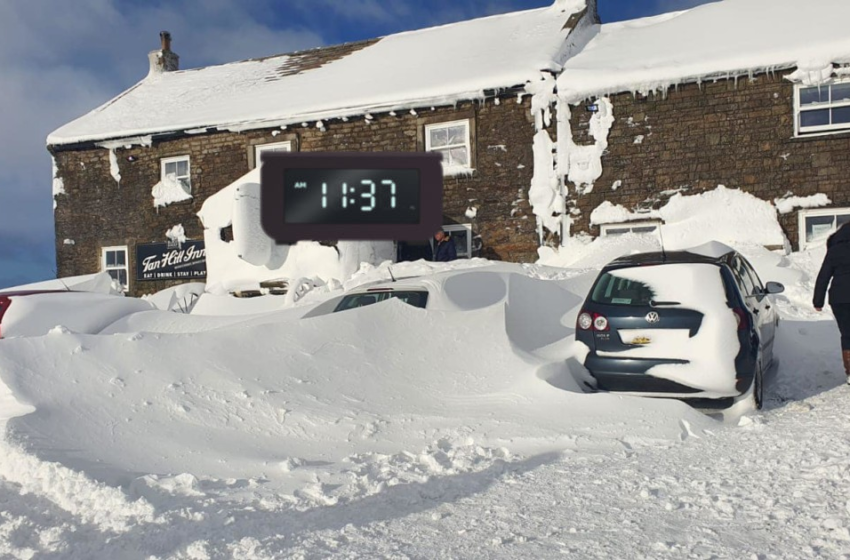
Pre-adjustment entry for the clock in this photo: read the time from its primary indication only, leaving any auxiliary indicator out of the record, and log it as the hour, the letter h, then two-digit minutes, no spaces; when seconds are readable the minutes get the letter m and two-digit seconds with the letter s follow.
11h37
